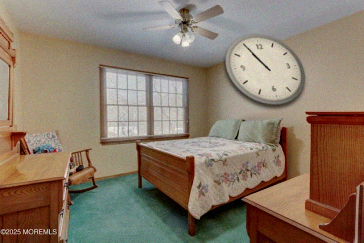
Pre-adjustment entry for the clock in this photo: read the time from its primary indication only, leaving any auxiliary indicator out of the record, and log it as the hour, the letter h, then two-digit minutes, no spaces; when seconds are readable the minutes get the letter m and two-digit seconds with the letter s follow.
10h55
